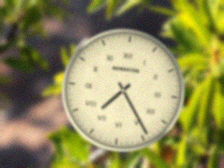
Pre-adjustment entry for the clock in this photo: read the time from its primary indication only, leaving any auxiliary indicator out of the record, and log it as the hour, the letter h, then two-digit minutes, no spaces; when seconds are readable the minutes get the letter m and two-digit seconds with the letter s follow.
7h24
